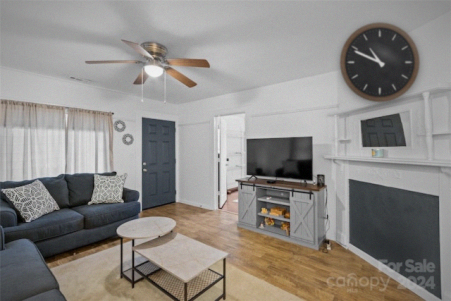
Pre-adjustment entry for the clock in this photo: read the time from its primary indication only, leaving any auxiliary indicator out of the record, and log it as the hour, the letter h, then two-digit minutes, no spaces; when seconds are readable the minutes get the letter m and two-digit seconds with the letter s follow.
10h49
